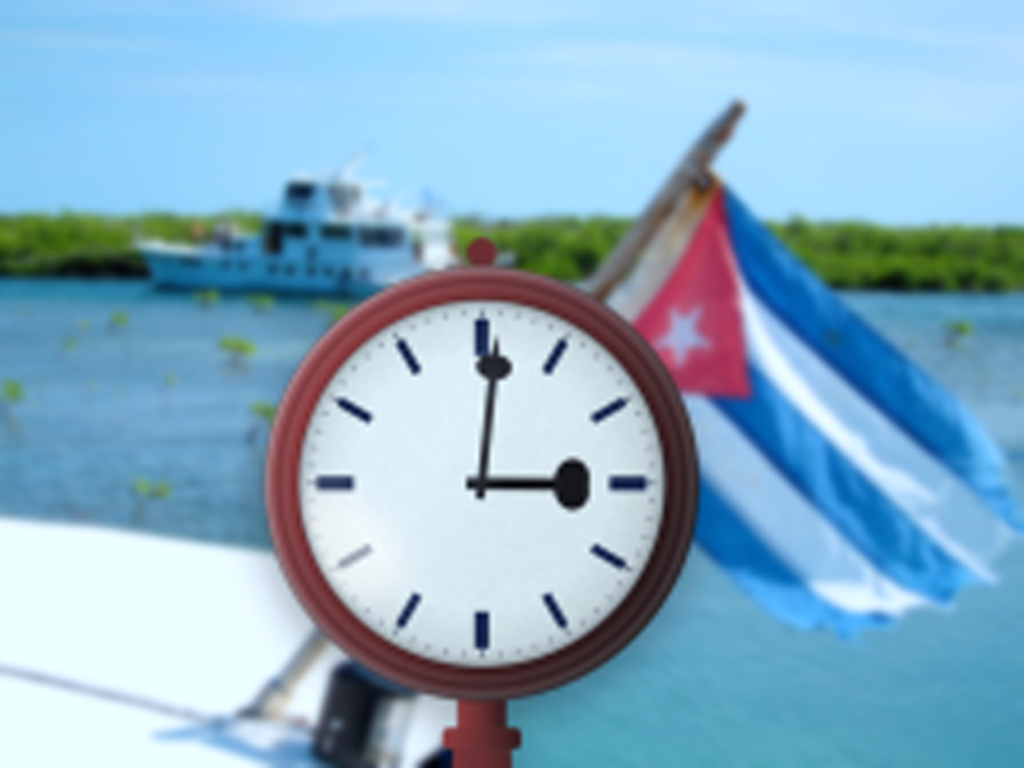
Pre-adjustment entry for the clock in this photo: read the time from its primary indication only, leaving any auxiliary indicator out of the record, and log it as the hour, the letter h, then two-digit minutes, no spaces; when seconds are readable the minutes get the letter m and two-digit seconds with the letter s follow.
3h01
